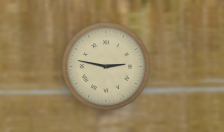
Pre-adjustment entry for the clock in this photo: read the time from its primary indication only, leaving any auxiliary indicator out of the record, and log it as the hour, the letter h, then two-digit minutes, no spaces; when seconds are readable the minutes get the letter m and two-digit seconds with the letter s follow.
2h47
